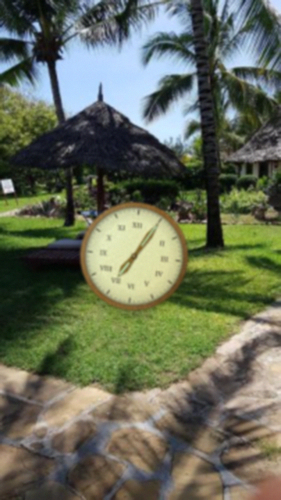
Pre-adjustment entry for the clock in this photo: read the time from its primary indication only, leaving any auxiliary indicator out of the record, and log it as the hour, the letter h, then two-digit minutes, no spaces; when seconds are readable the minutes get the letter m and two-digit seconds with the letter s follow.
7h05
